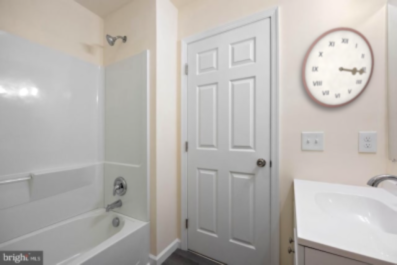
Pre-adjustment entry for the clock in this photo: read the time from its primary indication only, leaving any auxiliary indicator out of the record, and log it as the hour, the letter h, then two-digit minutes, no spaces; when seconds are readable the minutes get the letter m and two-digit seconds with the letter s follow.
3h16
